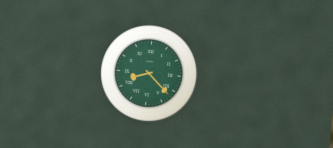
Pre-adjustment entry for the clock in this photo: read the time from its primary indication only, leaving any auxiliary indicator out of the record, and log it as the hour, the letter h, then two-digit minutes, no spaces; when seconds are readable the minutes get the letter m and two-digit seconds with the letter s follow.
8h22
